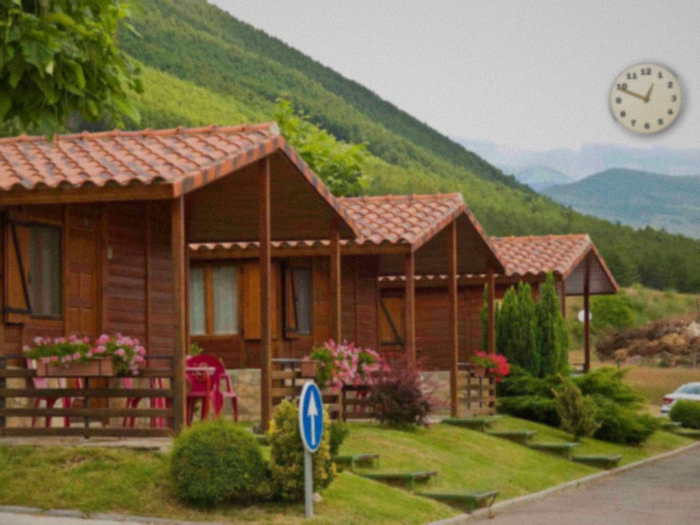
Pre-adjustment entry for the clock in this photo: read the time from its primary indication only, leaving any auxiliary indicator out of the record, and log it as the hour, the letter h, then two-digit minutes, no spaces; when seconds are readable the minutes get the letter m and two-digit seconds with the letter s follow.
12h49
